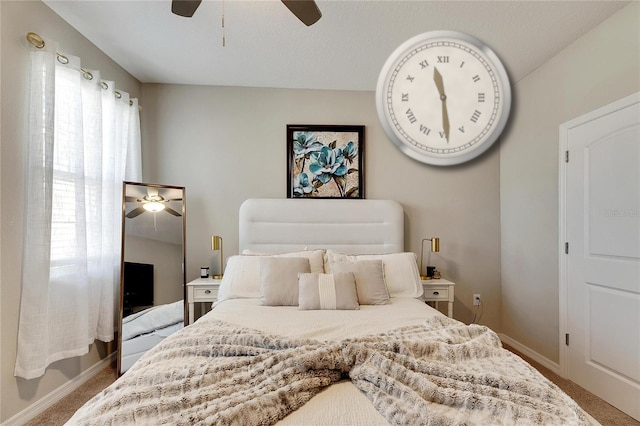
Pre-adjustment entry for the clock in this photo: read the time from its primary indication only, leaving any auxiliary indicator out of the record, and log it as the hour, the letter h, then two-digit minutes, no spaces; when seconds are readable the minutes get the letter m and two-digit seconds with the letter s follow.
11h29
